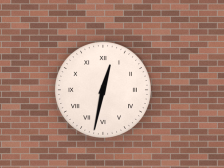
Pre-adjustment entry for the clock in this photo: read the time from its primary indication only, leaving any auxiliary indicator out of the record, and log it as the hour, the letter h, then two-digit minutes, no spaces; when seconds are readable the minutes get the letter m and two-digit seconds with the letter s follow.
12h32
